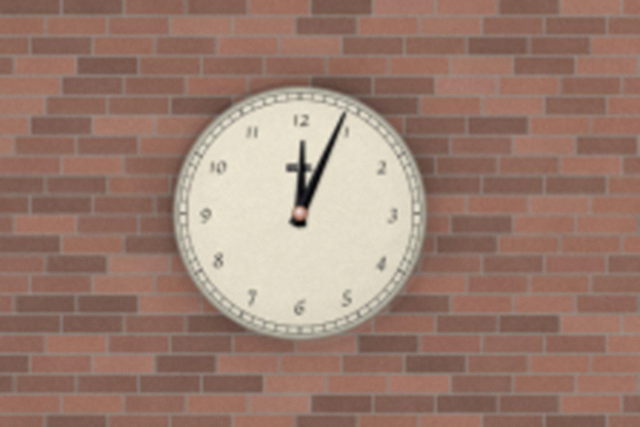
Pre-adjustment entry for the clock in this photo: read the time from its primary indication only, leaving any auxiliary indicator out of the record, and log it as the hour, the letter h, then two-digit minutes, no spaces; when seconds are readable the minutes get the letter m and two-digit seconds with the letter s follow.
12h04
